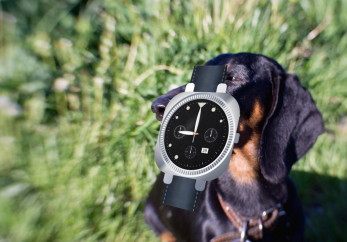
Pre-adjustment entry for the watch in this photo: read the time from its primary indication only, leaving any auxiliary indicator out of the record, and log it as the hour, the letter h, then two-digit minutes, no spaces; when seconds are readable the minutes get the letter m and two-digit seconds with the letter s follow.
9h00
